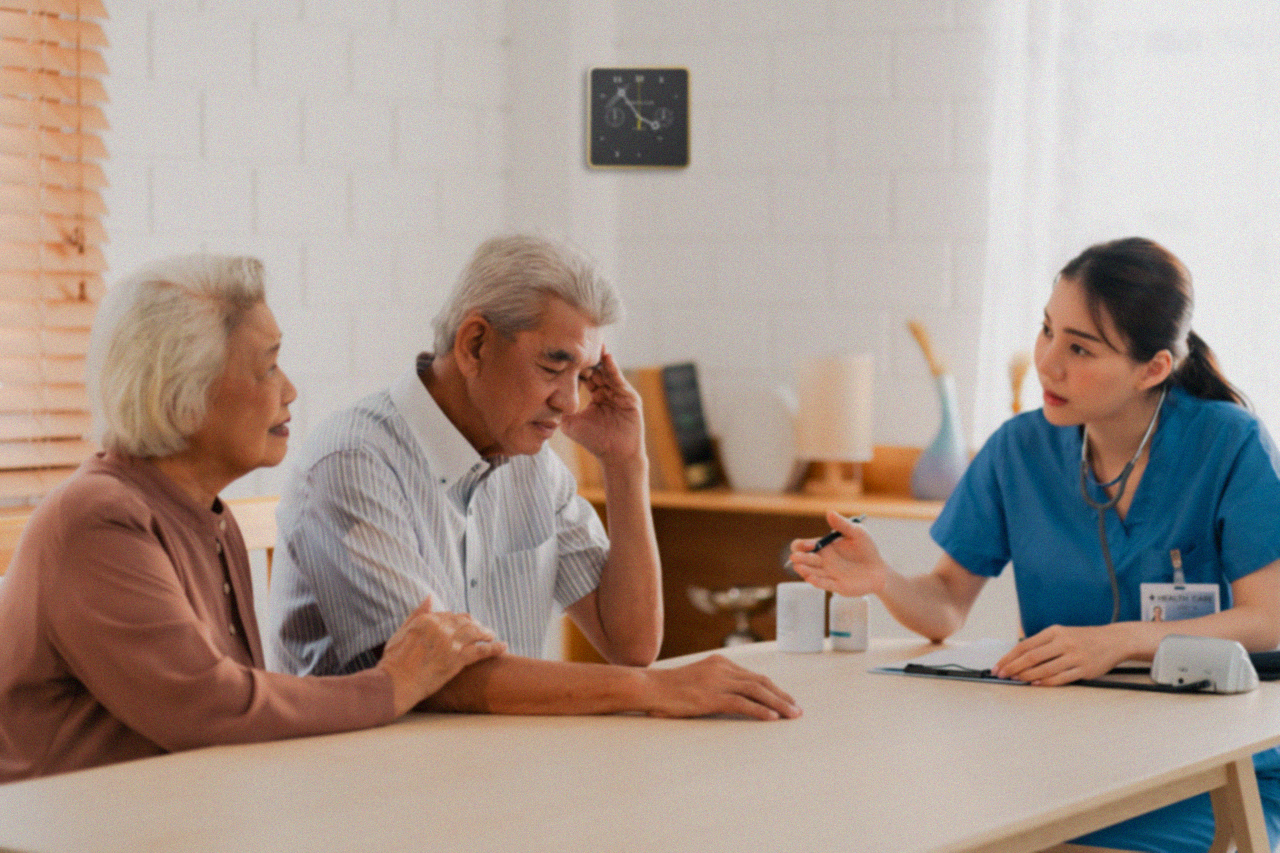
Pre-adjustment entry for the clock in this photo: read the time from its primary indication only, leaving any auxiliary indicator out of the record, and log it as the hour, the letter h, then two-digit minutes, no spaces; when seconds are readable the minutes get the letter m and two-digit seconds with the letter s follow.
3h54
